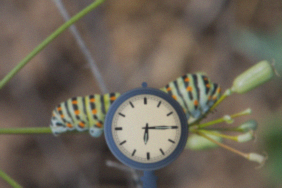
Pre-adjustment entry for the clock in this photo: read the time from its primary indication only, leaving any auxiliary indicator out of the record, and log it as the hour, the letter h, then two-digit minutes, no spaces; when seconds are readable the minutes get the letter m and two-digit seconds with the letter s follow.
6h15
